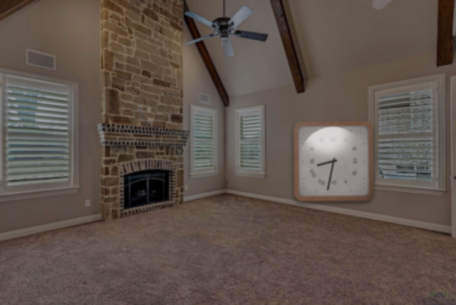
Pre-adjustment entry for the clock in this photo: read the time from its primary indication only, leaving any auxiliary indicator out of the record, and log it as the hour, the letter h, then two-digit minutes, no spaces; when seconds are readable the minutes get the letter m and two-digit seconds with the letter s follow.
8h32
